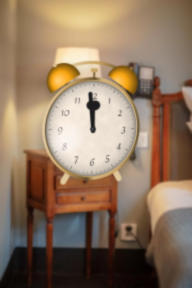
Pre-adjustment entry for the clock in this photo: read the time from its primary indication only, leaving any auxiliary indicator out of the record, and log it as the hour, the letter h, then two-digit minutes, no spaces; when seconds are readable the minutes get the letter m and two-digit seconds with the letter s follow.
11h59
